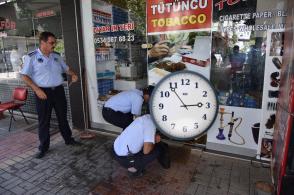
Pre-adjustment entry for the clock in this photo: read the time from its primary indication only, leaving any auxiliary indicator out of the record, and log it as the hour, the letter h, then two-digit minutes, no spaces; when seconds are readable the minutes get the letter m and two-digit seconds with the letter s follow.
2h54
